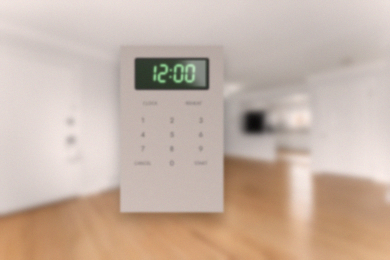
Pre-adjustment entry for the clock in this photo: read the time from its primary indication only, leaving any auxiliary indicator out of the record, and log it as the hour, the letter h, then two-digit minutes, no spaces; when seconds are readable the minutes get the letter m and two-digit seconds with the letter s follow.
12h00
